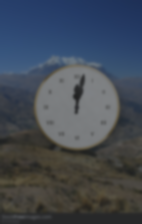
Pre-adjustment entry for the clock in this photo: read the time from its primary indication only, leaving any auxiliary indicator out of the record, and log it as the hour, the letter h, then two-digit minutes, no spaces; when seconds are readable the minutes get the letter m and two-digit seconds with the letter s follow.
12h02
